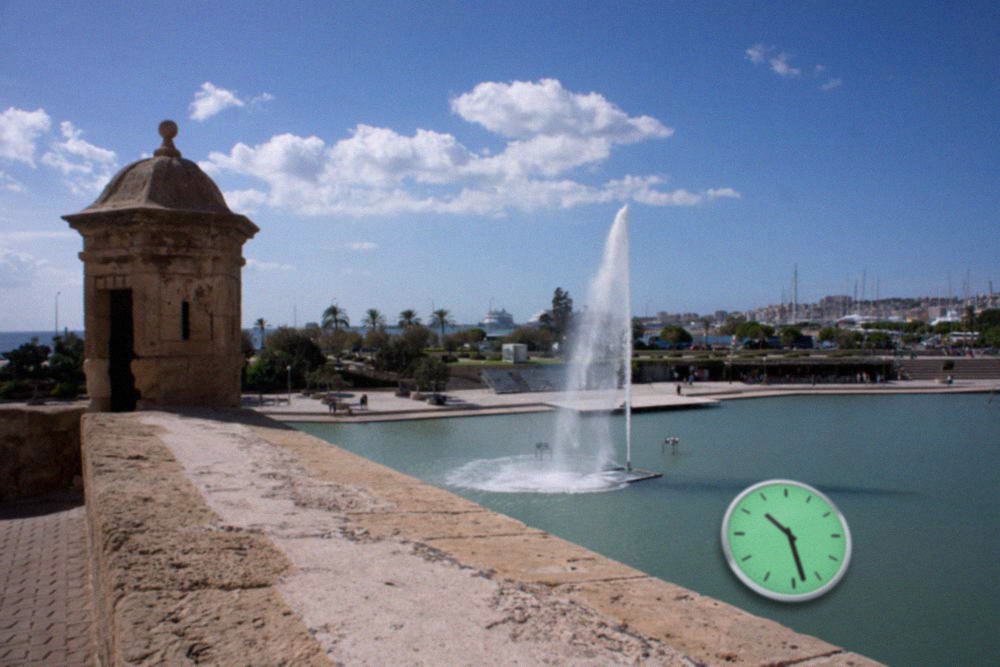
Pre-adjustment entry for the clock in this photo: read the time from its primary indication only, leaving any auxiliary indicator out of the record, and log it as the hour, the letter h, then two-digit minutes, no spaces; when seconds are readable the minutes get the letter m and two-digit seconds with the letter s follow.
10h28
